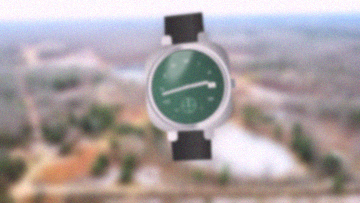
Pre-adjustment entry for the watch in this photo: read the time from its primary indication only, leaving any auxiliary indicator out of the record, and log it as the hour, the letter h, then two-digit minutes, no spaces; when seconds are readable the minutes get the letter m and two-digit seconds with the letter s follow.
2h43
